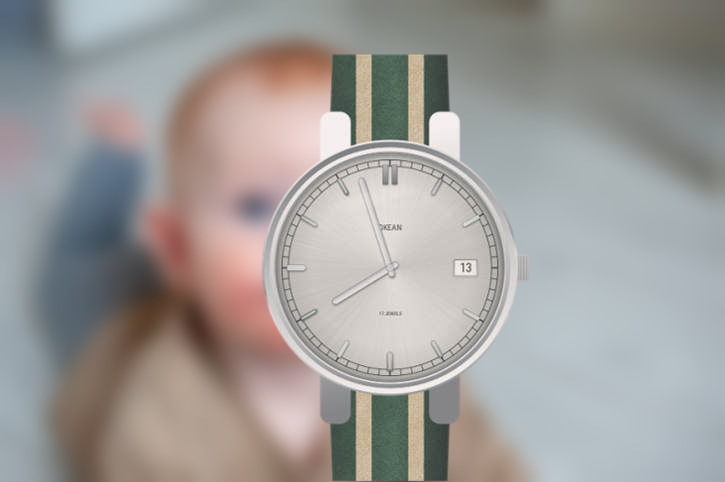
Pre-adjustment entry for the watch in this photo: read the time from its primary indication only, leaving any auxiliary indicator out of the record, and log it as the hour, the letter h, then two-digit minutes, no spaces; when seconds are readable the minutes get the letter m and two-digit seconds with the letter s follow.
7h57
